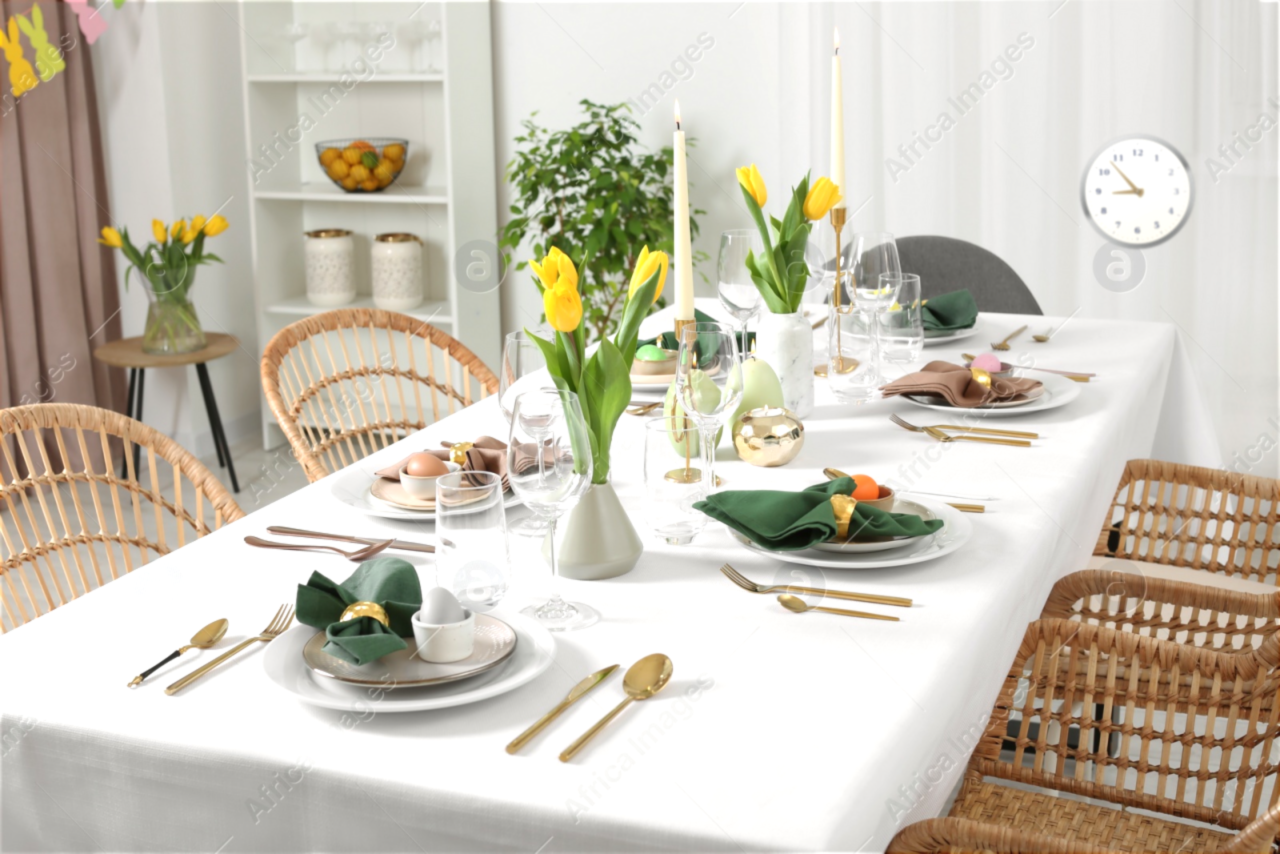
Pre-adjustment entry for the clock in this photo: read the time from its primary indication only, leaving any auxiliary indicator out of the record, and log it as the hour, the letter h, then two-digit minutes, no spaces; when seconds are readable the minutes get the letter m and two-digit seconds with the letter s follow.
8h53
